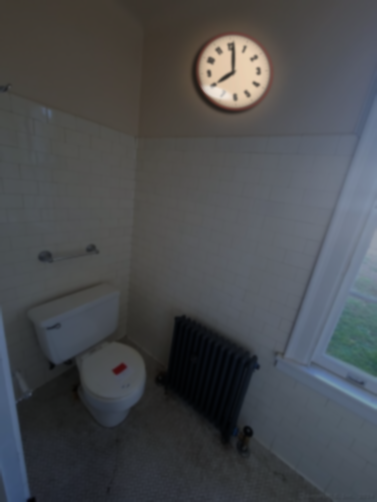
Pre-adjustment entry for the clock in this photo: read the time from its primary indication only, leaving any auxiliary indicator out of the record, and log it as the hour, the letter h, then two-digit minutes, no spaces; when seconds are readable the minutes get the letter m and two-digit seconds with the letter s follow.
8h01
